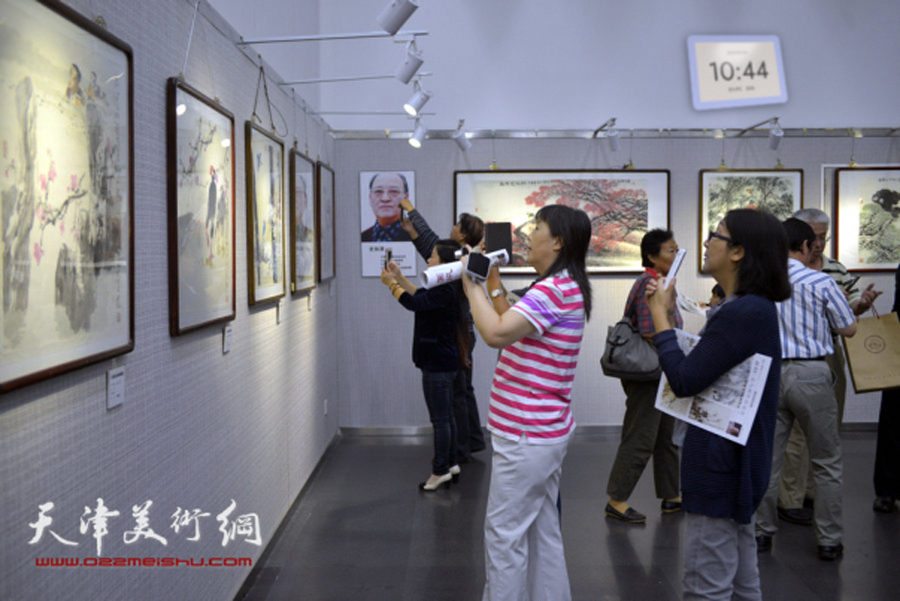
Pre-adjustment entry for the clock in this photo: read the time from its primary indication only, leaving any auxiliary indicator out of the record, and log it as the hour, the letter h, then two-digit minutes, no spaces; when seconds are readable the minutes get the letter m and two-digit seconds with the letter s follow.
10h44
